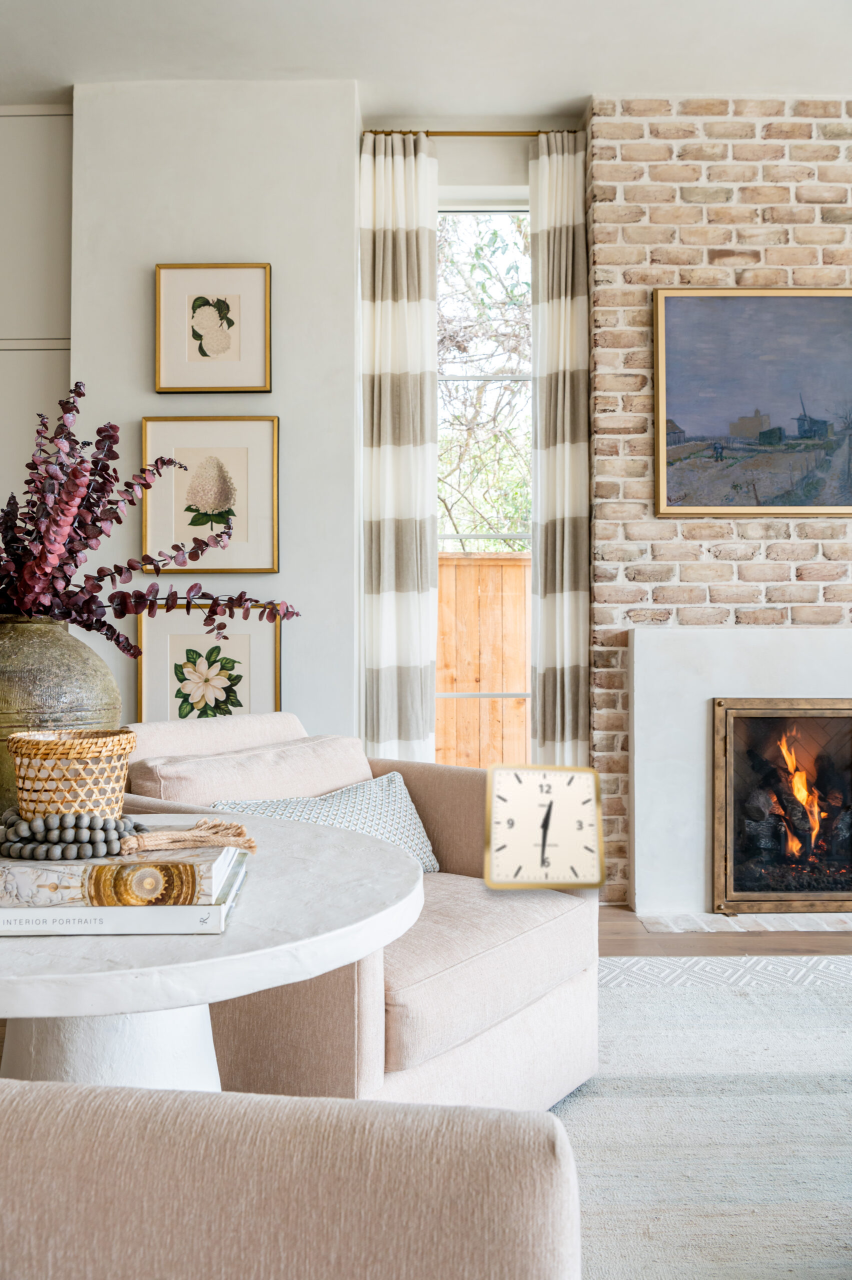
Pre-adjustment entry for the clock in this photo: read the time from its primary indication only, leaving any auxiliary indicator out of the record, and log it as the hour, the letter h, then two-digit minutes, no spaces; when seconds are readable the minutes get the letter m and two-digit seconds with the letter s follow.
12h31
